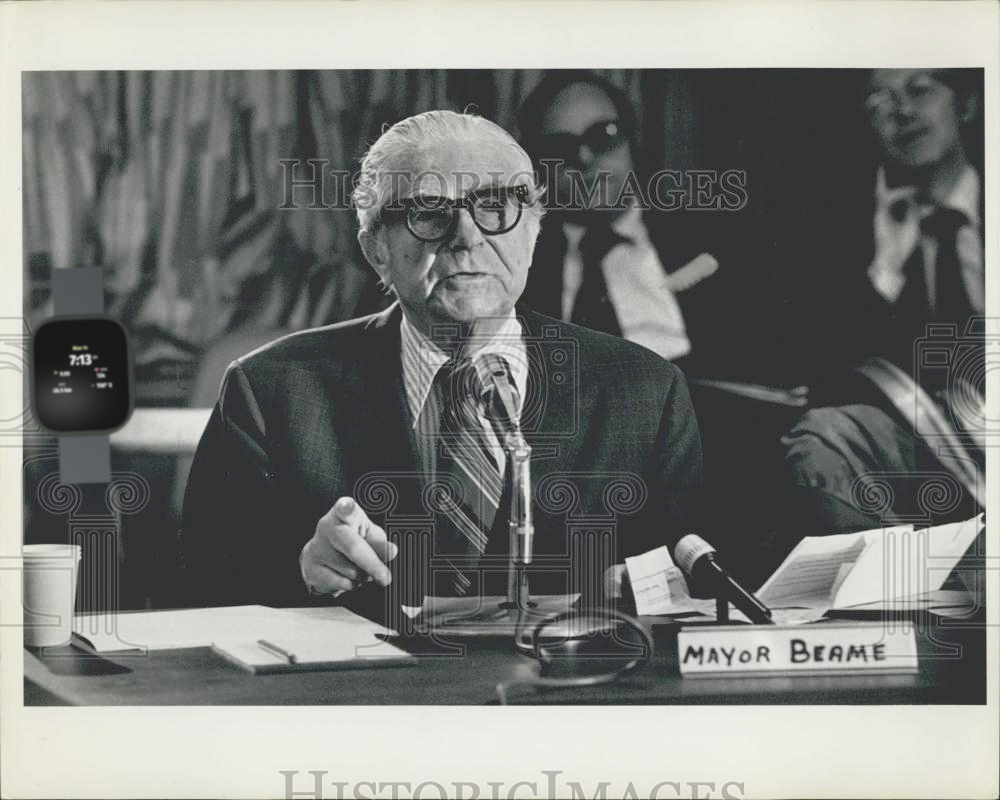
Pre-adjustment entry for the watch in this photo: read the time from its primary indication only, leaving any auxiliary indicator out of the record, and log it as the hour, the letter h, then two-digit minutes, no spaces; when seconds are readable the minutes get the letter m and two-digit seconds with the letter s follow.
7h13
